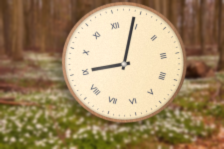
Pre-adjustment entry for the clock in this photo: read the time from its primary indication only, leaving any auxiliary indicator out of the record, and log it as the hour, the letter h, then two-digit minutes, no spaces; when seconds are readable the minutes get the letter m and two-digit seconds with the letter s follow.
9h04
